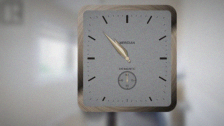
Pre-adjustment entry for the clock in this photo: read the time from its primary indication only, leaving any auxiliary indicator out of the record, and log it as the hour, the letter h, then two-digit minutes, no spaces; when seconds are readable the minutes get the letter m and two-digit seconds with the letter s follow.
10h53
